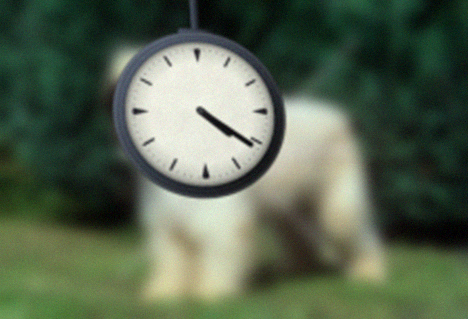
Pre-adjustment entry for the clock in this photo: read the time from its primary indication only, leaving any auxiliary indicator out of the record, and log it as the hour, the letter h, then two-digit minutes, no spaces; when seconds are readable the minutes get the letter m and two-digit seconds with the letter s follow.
4h21
